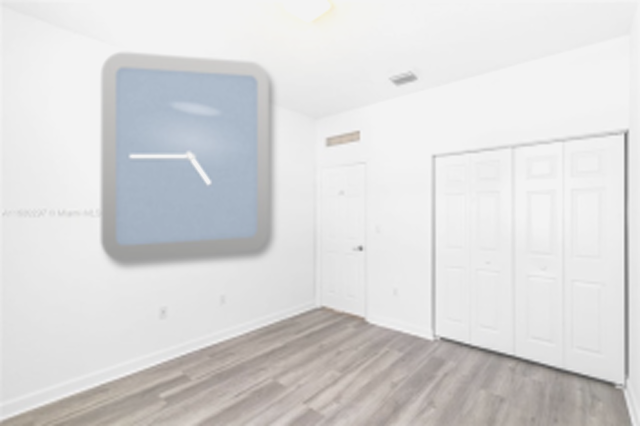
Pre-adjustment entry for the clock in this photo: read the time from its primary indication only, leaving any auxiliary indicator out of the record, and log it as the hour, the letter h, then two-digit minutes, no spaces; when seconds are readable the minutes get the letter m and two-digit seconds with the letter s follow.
4h45
